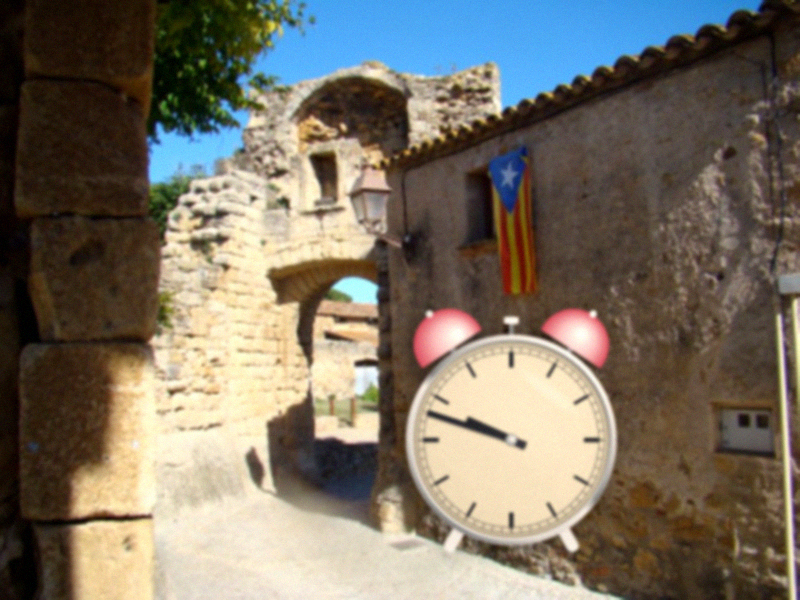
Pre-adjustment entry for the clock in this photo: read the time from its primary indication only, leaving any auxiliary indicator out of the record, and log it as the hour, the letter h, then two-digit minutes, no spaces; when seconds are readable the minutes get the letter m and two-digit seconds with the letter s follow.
9h48
